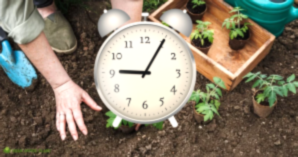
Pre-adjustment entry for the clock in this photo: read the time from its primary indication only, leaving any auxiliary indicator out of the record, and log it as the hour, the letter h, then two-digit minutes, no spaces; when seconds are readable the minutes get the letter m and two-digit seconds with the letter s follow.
9h05
